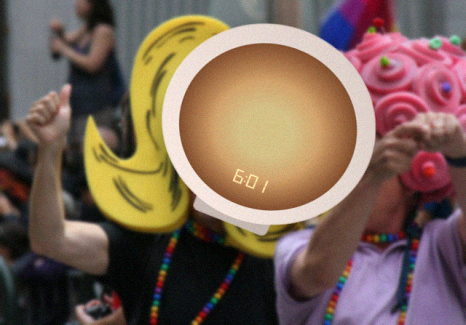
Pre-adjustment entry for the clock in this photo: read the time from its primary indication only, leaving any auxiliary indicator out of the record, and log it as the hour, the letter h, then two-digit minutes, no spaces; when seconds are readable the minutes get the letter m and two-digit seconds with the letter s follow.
6h01
